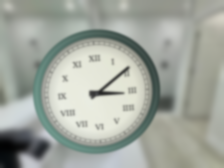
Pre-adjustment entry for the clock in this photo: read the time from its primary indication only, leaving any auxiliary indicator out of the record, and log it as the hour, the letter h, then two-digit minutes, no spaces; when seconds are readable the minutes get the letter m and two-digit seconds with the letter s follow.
3h09
